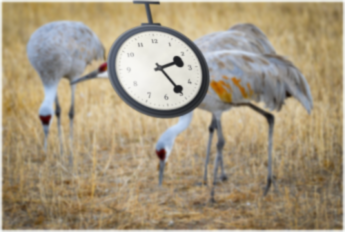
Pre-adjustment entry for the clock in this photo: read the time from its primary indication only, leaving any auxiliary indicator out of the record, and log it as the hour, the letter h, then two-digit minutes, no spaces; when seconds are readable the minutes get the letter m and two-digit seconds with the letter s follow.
2h25
